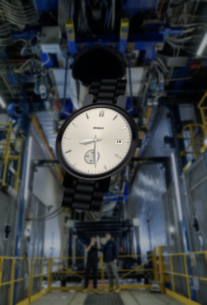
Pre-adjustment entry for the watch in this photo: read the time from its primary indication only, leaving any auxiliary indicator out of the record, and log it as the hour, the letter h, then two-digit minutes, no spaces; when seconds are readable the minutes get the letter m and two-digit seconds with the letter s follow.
8h28
